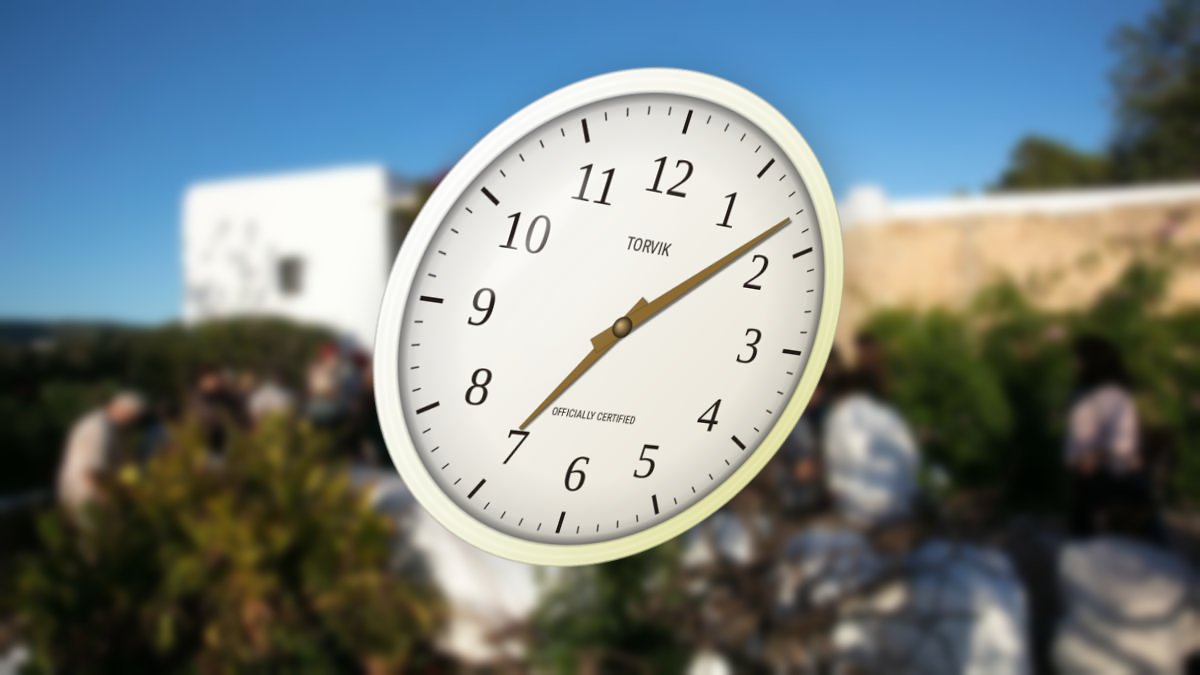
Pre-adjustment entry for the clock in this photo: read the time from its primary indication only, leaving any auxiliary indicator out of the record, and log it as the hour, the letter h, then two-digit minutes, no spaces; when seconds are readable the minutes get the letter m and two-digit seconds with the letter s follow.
7h08
